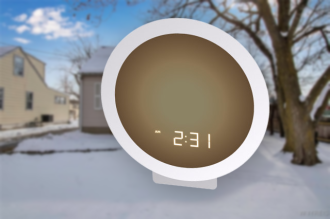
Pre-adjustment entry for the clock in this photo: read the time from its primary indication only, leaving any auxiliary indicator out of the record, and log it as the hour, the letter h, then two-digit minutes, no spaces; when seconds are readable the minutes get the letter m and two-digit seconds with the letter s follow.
2h31
